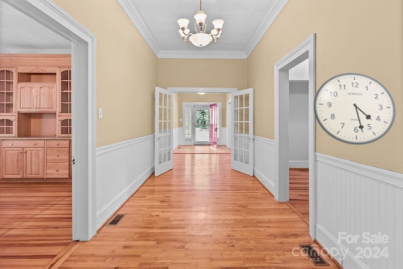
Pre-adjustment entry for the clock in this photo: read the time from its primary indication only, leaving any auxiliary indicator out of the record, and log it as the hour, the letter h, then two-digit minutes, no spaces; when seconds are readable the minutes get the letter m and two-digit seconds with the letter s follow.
4h28
